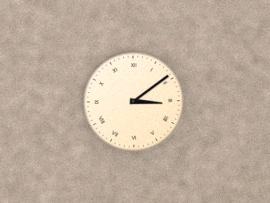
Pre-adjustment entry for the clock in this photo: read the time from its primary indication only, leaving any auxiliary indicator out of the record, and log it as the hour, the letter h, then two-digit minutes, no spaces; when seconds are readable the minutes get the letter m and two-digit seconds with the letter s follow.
3h09
